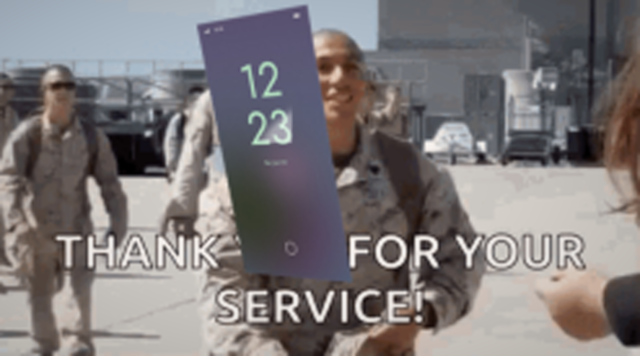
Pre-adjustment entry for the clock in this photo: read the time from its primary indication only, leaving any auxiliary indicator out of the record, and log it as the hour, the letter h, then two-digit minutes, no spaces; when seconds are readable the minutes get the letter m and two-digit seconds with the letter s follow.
12h23
